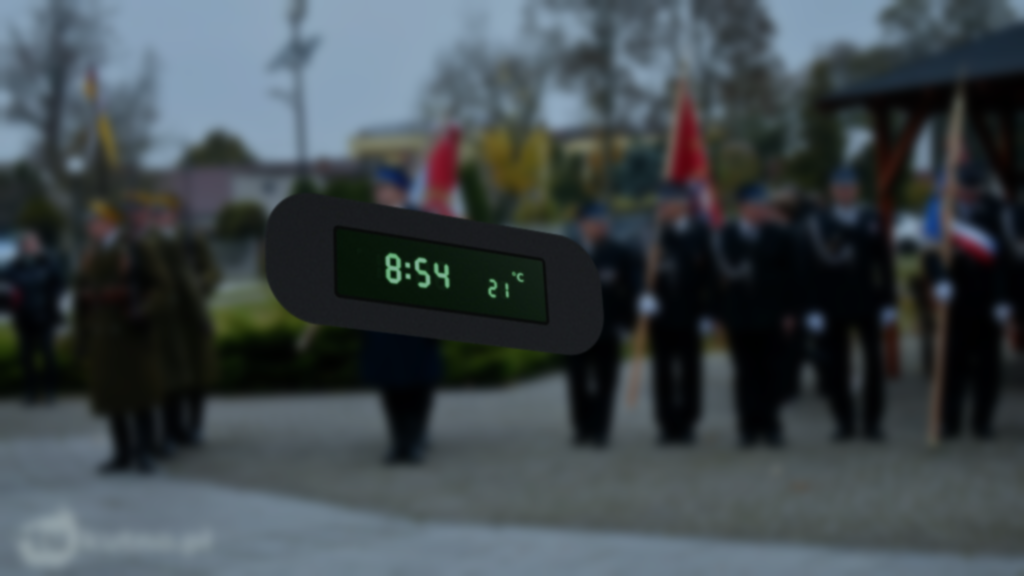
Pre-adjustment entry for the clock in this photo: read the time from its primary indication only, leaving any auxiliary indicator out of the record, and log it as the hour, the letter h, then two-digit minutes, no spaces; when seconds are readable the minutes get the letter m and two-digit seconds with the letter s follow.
8h54
